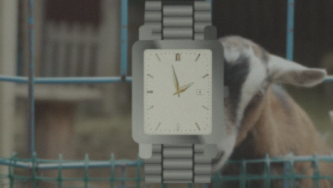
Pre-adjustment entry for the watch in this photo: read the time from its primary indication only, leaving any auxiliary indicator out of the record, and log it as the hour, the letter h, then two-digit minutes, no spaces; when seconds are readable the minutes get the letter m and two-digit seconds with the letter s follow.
1h58
